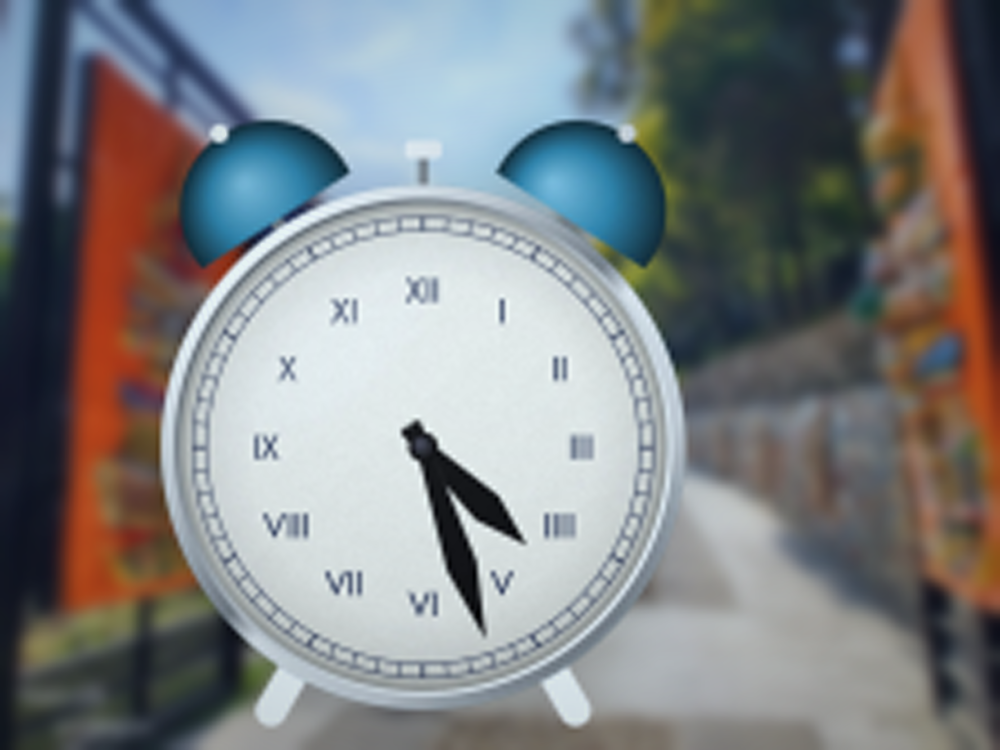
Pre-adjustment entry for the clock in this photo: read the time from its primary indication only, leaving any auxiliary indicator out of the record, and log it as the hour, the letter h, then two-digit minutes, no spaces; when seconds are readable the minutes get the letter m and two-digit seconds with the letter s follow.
4h27
